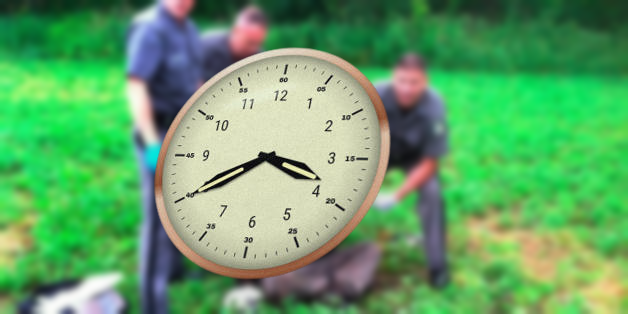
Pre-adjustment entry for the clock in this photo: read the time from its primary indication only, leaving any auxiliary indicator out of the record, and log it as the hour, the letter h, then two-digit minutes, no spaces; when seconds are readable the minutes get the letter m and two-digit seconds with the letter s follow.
3h40
